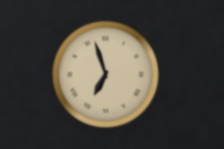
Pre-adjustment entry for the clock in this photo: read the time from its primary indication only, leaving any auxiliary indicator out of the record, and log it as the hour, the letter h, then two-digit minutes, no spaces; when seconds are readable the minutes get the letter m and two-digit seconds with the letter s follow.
6h57
